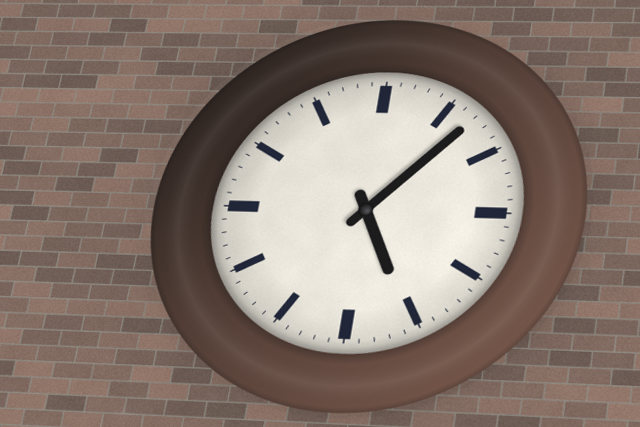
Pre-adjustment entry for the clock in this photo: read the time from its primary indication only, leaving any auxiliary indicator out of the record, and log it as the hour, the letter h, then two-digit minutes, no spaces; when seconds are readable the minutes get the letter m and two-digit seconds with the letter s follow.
5h07
